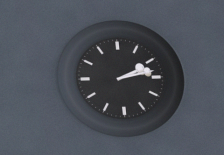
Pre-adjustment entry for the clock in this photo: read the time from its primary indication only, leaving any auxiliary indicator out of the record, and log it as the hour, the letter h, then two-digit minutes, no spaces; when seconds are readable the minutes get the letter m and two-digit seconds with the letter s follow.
2h13
